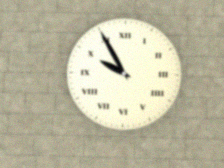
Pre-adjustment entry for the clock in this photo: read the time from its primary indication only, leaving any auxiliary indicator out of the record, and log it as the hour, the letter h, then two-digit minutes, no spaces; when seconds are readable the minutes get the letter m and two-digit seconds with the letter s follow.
9h55
